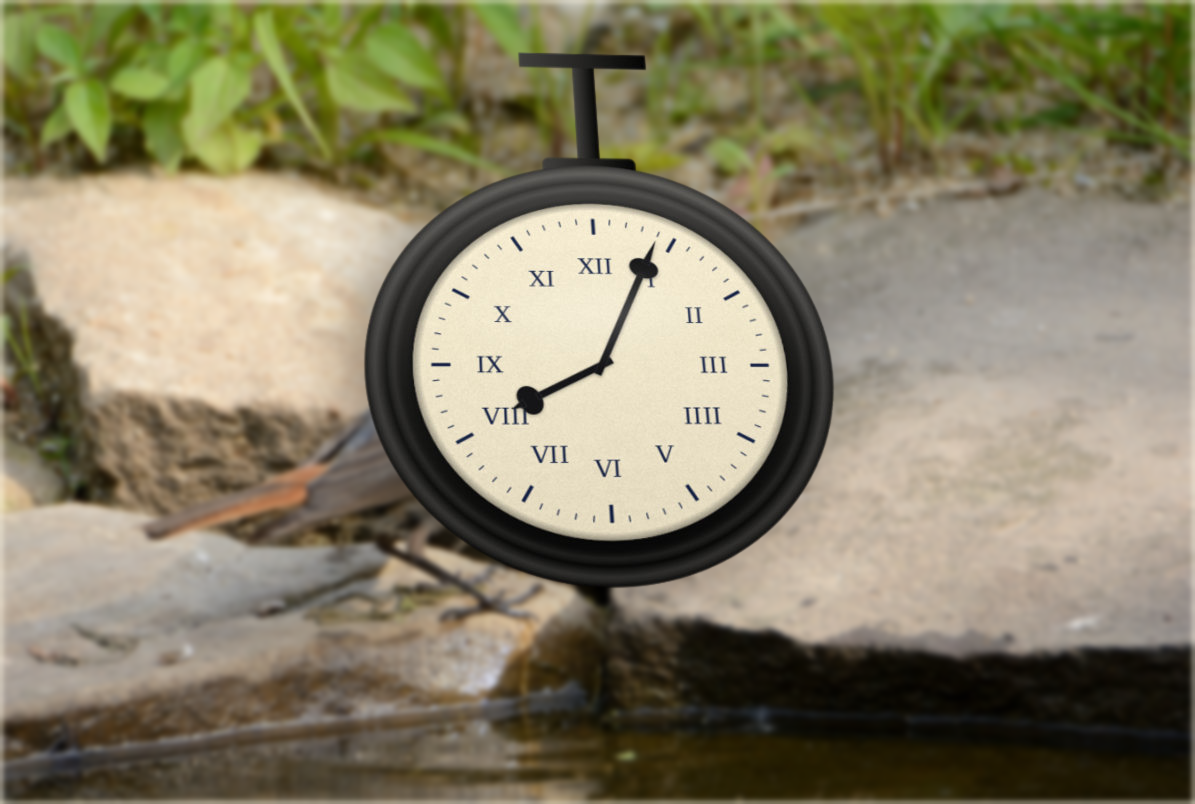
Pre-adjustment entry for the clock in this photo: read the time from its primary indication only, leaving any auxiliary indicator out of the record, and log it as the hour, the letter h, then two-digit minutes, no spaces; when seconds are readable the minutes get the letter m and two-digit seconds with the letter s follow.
8h04
